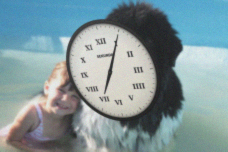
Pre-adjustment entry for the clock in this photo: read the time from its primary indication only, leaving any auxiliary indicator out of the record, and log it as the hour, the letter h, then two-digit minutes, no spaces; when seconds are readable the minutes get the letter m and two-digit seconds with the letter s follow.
7h05
